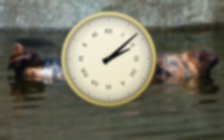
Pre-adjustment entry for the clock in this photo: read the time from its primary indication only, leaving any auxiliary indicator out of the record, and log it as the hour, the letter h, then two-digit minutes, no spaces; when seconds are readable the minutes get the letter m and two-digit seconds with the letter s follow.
2h08
